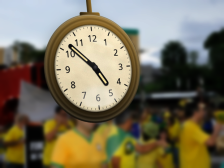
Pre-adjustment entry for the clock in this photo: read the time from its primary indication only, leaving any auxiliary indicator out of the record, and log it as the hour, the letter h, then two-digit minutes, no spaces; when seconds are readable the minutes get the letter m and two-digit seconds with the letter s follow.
4h52
